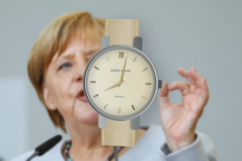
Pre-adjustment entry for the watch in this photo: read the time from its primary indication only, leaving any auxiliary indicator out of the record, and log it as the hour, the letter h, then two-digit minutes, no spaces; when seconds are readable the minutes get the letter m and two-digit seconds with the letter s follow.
8h02
